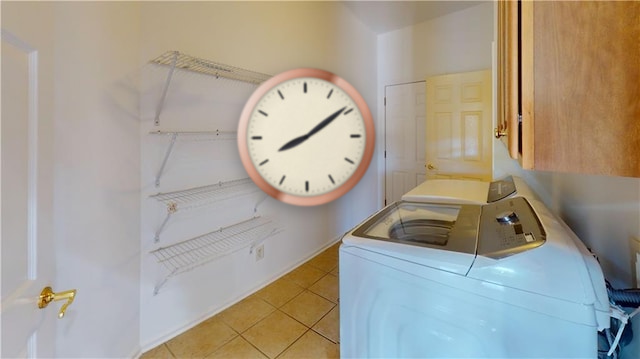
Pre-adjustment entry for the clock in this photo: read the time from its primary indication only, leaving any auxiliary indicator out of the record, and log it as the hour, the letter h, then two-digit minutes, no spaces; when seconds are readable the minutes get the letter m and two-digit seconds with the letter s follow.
8h09
